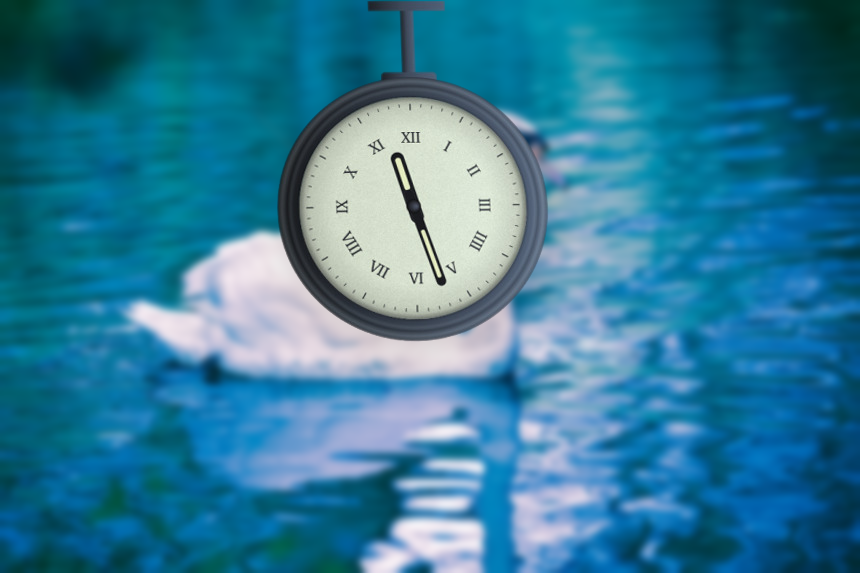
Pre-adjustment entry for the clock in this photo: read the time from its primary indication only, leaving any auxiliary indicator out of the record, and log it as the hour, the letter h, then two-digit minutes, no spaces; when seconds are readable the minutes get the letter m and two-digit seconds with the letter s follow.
11h27
